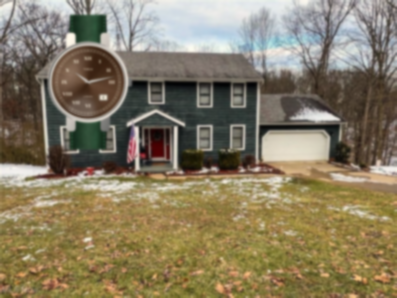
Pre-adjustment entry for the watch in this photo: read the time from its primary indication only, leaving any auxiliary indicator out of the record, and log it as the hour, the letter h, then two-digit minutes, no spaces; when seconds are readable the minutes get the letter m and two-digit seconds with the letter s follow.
10h13
